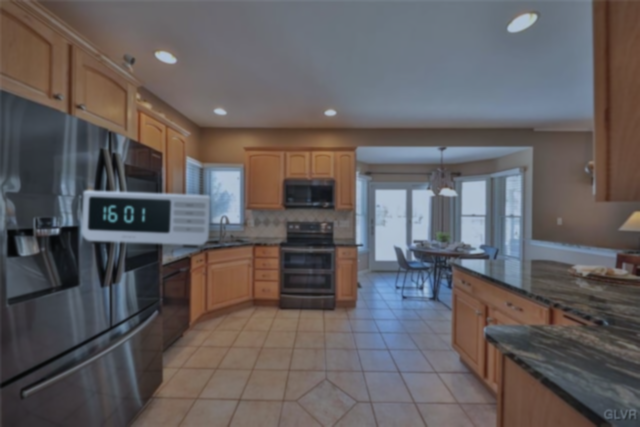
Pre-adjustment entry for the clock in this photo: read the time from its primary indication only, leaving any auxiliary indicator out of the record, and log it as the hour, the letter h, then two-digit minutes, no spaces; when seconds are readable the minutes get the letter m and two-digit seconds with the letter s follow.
16h01
